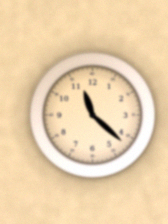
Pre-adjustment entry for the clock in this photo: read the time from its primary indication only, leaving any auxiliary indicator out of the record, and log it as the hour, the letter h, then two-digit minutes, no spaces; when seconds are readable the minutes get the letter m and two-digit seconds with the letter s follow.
11h22
